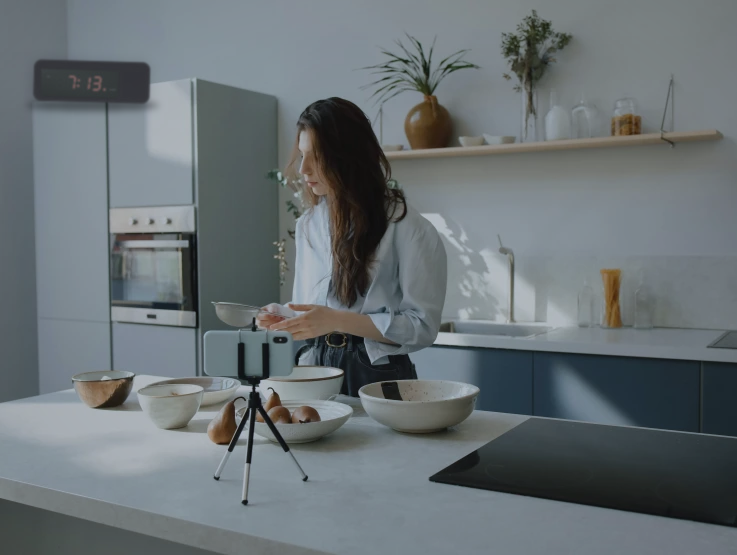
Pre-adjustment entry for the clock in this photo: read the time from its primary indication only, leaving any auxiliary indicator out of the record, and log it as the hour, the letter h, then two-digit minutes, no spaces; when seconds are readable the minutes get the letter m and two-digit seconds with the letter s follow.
7h13
